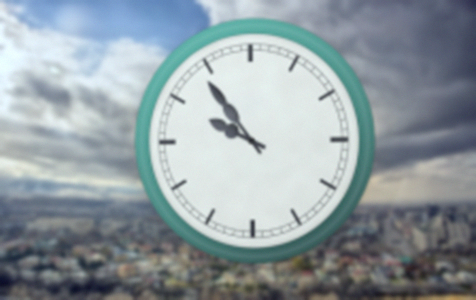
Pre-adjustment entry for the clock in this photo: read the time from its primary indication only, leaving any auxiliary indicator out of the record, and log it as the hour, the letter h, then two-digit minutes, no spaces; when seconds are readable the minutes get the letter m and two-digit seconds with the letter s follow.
9h54
